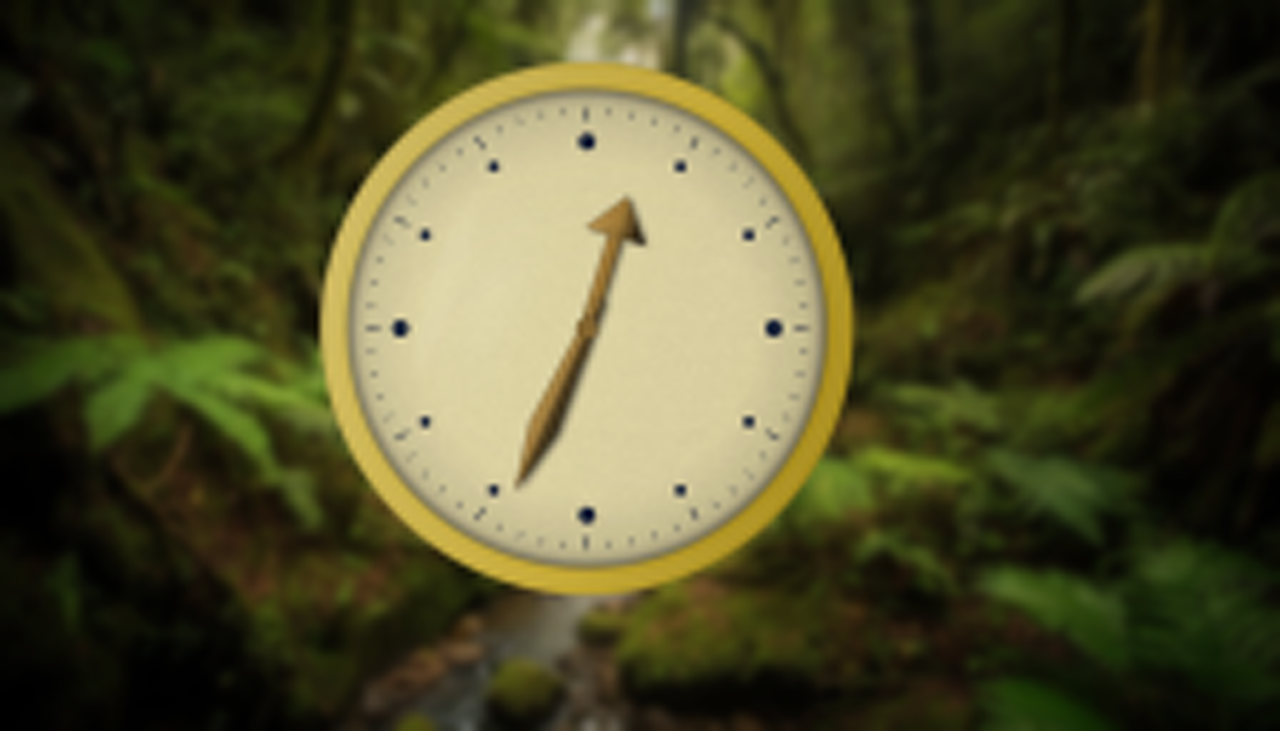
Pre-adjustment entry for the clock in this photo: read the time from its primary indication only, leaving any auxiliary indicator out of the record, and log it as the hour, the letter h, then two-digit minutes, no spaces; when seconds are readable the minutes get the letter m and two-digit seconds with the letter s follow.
12h34
